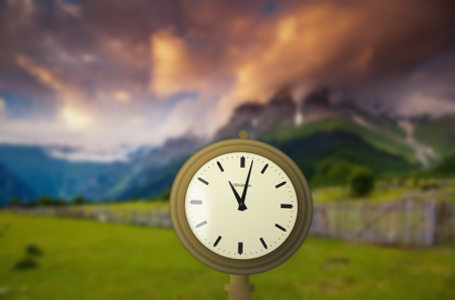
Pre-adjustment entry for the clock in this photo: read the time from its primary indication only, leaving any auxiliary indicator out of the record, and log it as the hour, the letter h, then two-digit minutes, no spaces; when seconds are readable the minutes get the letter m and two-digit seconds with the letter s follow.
11h02
